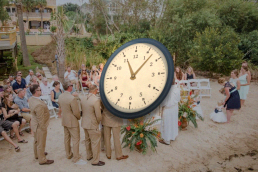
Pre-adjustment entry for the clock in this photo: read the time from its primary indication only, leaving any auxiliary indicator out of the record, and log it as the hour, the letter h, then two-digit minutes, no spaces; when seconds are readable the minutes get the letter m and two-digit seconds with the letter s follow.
11h07
